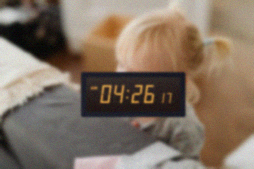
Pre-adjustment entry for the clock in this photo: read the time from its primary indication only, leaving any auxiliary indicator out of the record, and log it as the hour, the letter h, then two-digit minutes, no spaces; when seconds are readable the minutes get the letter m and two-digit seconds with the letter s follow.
4h26
